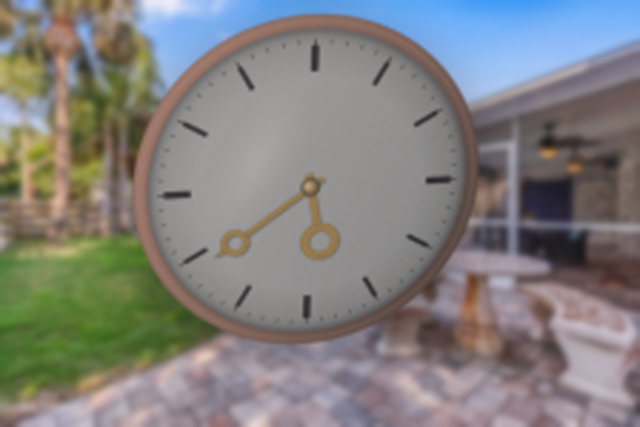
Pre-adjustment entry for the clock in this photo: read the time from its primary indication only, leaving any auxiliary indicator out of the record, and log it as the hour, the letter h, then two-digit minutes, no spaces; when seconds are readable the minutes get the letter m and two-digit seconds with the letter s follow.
5h39
